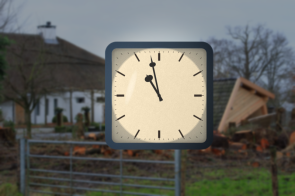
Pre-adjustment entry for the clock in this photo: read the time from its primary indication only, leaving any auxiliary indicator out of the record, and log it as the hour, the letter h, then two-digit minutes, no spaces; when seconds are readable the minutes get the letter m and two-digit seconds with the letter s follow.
10h58
